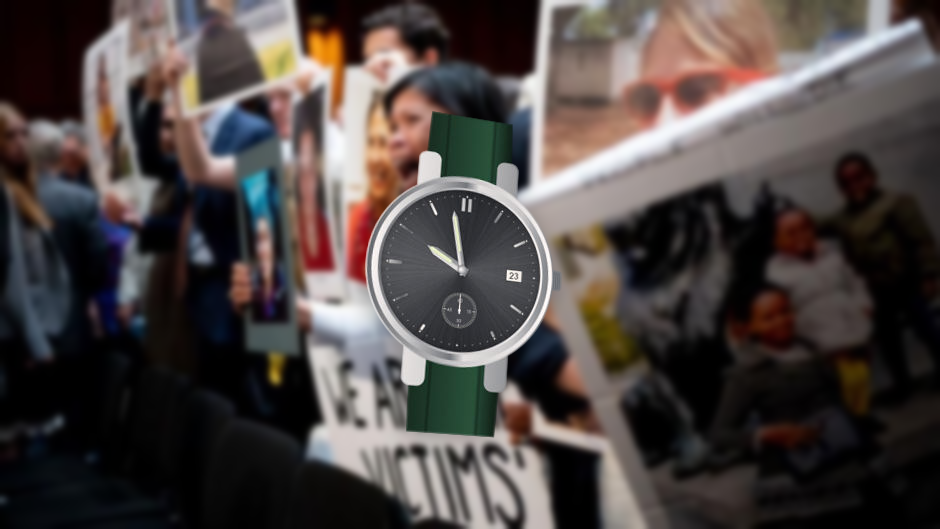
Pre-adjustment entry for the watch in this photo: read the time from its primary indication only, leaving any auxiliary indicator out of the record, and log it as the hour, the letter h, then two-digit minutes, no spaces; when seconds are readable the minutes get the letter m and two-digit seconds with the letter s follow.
9h58
